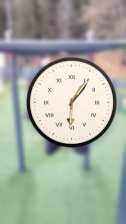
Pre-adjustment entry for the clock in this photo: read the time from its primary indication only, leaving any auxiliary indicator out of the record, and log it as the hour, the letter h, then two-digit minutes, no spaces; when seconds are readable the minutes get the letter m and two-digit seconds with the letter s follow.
6h06
